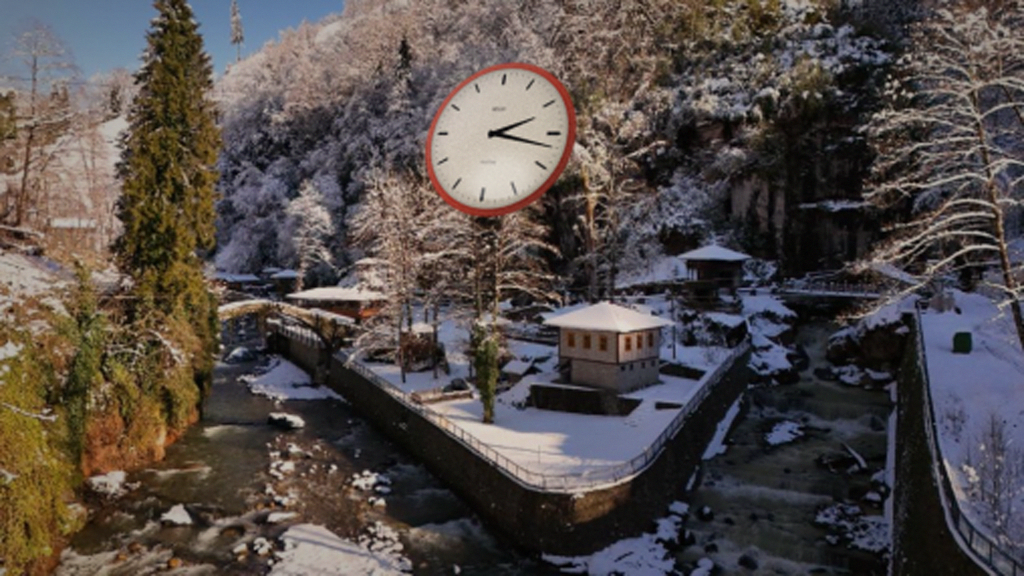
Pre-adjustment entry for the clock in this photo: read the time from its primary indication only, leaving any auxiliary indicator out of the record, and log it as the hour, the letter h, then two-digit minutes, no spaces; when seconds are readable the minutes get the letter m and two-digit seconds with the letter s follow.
2h17
